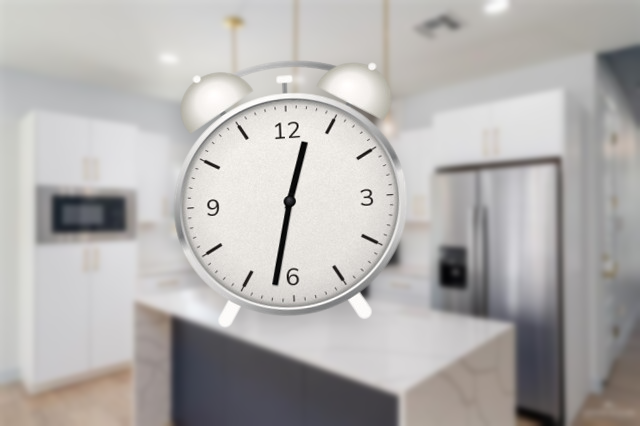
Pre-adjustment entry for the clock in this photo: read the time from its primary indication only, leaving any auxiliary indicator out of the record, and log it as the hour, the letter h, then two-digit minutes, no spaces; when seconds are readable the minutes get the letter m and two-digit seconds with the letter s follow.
12h32
